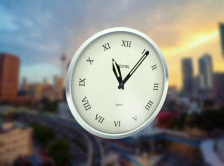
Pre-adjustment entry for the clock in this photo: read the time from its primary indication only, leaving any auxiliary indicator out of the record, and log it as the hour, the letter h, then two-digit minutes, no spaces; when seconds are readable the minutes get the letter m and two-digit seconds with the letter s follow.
11h06
